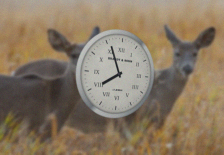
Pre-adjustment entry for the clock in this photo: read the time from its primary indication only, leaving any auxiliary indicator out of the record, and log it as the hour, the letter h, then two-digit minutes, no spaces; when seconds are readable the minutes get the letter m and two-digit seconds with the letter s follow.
7h56
